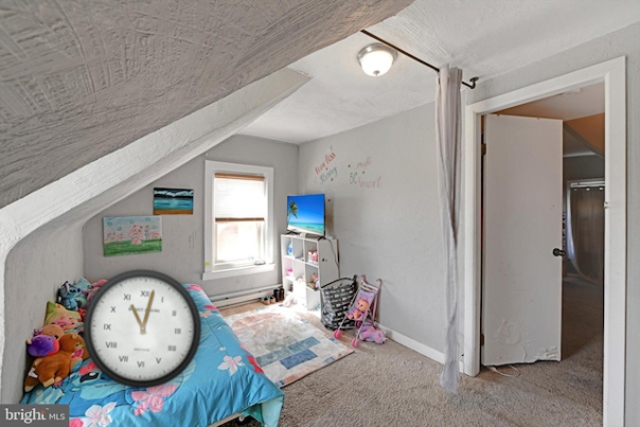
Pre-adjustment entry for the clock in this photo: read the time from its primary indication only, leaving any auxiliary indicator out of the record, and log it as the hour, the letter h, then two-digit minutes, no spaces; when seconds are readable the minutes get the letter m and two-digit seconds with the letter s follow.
11h02
